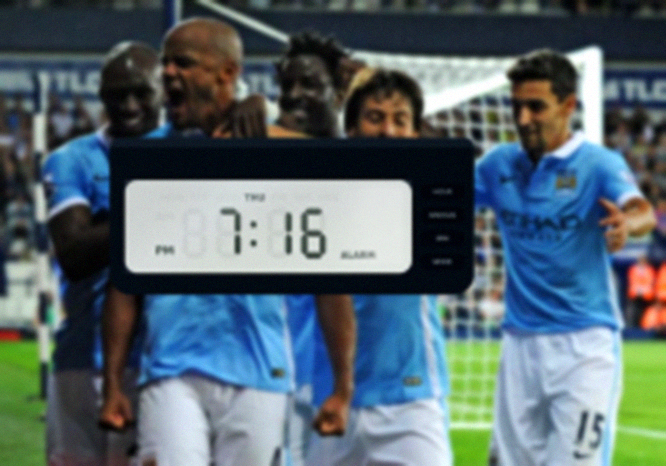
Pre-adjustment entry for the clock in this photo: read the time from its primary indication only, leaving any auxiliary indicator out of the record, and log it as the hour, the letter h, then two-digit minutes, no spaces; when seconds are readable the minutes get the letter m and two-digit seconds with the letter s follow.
7h16
